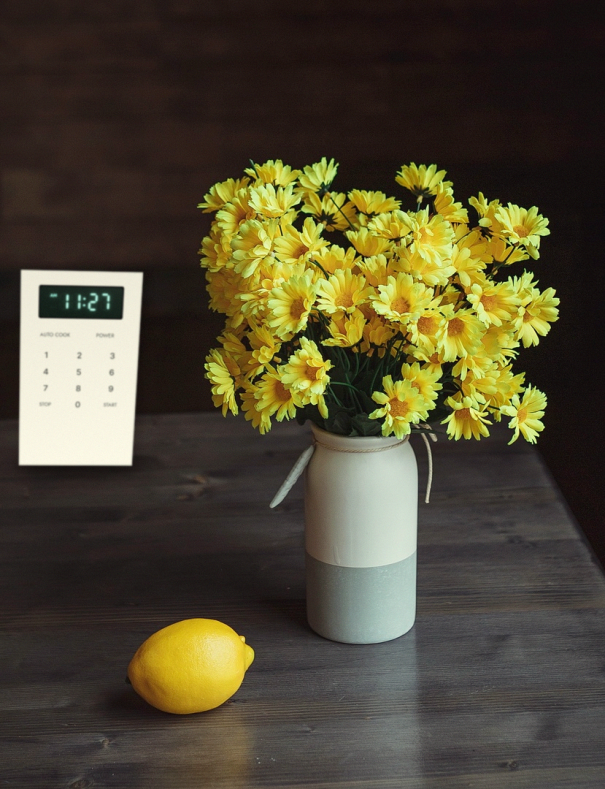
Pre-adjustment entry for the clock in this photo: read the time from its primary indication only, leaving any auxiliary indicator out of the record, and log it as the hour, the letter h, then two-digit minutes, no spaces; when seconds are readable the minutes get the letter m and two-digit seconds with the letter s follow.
11h27
